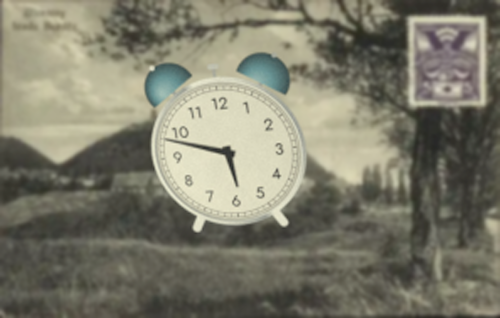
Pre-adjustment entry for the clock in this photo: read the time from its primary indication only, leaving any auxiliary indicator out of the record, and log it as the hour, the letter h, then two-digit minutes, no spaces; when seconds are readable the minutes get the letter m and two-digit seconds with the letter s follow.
5h48
